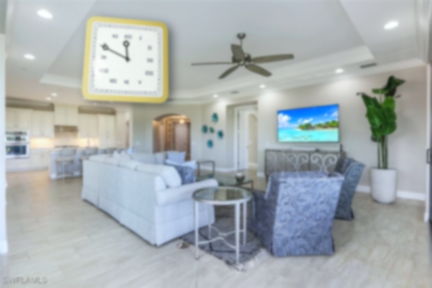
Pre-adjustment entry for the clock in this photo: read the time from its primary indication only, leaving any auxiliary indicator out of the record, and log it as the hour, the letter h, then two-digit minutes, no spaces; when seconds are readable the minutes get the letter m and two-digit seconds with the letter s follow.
11h49
